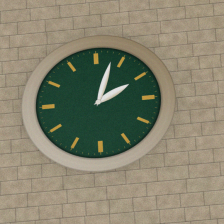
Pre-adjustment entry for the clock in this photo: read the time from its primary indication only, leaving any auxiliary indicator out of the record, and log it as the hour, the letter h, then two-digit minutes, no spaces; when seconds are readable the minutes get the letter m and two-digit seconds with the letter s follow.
2h03
